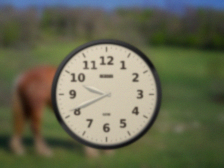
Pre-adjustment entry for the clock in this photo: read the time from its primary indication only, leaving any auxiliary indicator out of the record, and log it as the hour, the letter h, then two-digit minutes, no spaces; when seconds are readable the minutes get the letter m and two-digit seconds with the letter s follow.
9h41
